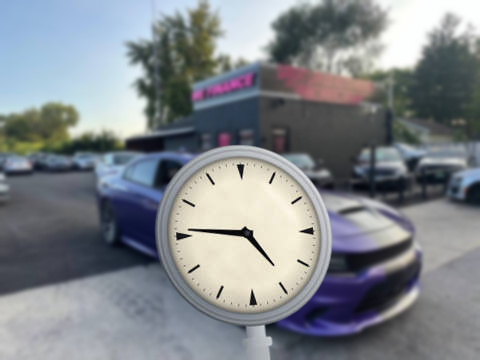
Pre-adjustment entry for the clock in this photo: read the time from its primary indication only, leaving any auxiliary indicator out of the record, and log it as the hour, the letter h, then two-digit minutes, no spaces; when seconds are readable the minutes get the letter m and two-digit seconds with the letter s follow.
4h46
